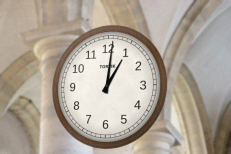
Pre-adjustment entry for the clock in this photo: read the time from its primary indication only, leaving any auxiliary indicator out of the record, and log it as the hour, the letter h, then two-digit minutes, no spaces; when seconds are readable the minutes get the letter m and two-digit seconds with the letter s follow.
1h01
